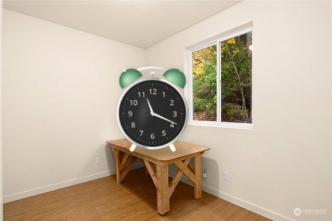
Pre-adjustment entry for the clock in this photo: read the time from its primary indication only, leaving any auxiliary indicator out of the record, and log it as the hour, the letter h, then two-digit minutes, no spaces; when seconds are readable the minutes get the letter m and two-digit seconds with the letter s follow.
11h19
